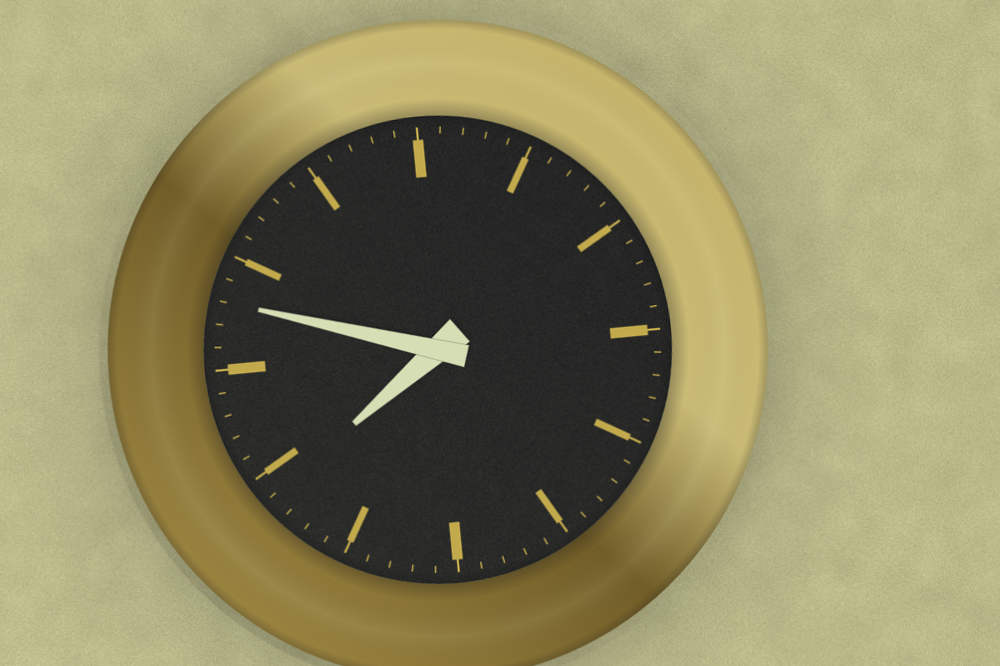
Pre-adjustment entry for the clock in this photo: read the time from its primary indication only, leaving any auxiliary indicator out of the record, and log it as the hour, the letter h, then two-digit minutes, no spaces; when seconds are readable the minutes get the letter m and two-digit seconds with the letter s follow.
7h48
